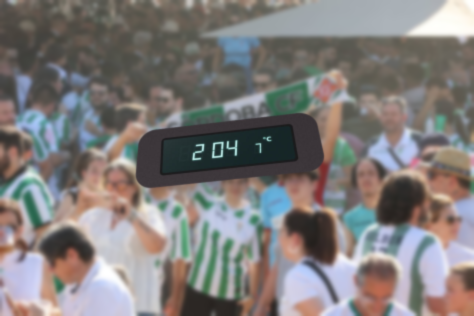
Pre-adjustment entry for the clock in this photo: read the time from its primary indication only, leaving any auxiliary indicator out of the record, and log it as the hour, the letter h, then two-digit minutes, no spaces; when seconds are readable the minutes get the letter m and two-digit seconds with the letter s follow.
2h04
